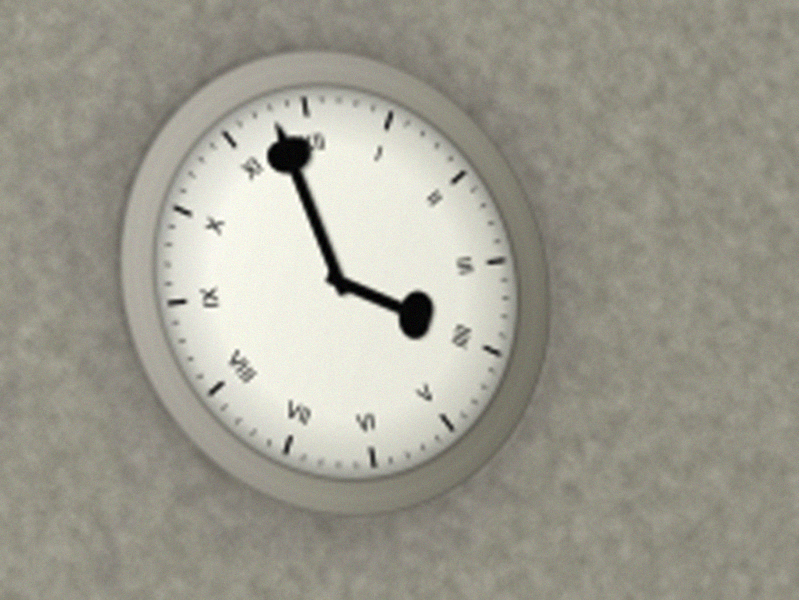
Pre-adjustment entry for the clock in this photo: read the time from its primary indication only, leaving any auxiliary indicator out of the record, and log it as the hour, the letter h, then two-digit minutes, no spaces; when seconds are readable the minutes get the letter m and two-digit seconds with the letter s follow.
3h58
